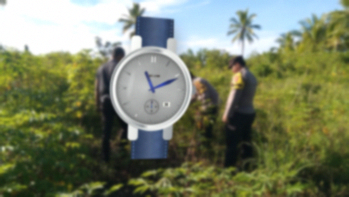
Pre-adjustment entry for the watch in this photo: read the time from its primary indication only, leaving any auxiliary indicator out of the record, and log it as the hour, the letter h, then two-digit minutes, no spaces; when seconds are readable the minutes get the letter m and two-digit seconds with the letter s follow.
11h11
